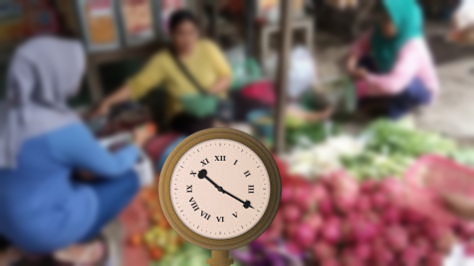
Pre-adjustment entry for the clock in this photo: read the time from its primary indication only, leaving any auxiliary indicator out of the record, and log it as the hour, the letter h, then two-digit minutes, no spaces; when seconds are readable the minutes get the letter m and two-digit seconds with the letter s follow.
10h20
